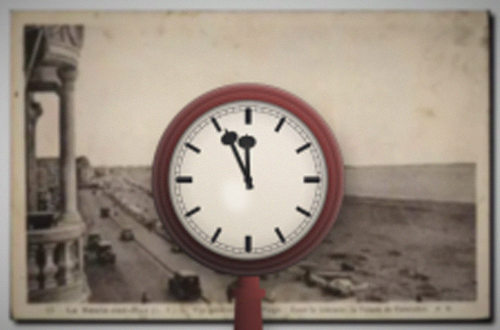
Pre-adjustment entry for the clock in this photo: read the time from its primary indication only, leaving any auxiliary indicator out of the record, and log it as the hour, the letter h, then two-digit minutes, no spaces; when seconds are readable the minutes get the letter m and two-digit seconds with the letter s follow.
11h56
